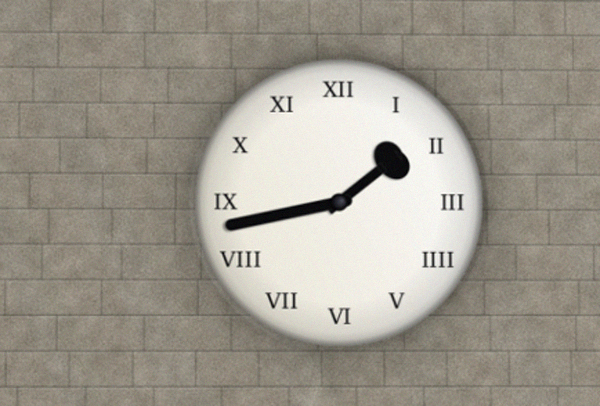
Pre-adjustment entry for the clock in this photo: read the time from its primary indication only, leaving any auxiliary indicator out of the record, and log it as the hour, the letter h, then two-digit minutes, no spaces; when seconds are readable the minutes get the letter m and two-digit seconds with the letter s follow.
1h43
